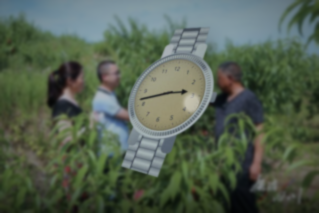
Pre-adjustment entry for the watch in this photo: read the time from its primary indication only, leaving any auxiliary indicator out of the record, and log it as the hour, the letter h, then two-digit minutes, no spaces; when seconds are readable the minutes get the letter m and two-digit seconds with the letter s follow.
2h42
